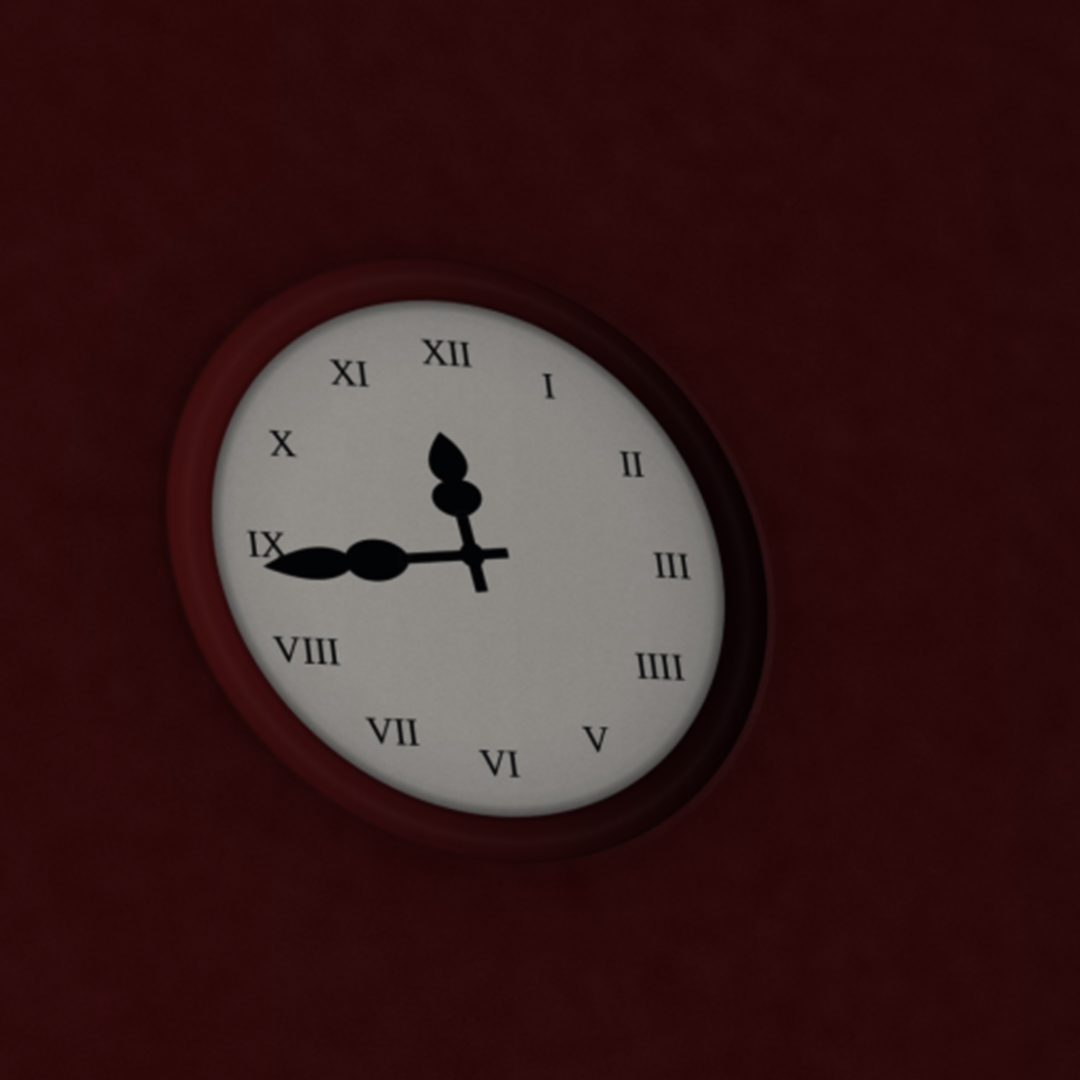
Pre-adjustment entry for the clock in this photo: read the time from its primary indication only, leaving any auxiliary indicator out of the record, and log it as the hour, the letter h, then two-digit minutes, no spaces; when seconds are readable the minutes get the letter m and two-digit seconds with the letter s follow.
11h44
